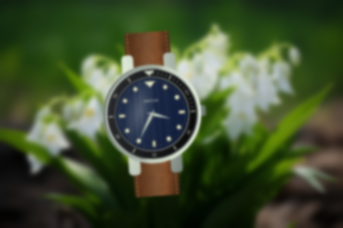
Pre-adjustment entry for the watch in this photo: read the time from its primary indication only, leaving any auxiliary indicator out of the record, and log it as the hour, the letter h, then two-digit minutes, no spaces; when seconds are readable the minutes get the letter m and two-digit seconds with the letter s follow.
3h35
